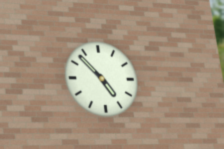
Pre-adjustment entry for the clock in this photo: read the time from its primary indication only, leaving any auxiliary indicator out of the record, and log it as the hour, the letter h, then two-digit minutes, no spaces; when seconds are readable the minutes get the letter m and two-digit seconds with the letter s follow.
4h53
